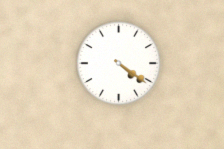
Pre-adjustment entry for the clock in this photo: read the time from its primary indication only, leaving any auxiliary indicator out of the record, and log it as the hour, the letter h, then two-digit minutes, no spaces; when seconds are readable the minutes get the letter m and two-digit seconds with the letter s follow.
4h21
